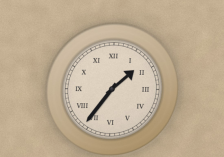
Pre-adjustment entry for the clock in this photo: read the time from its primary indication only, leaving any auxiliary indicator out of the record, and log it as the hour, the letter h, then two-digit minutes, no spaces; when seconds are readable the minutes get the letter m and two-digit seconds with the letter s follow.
1h36
